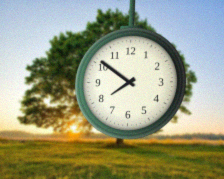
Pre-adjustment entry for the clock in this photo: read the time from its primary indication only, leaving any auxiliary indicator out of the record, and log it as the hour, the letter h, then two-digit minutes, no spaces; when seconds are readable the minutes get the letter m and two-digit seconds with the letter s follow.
7h51
